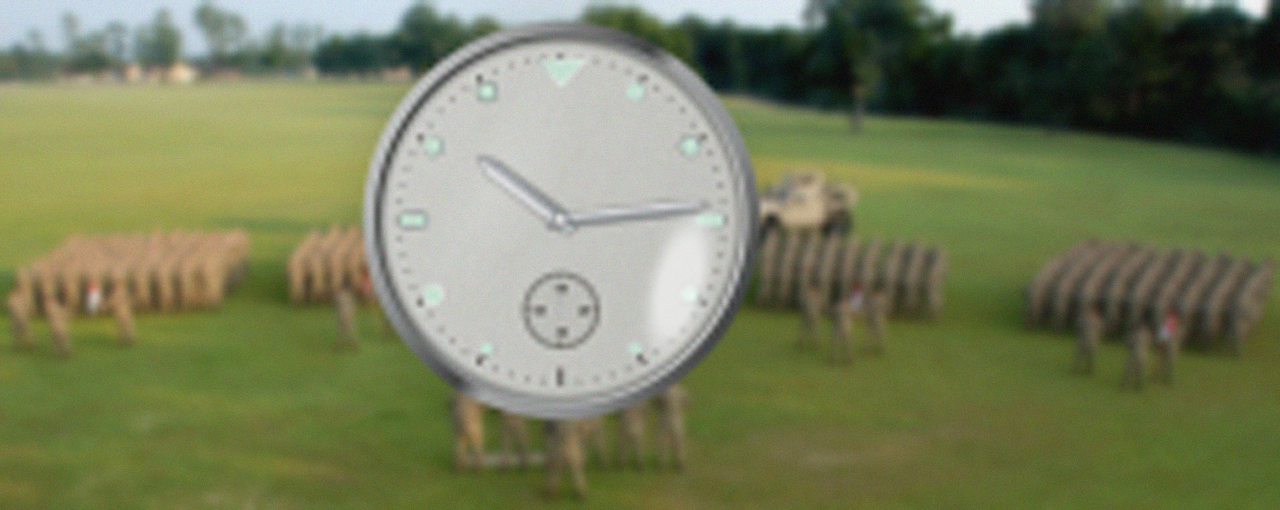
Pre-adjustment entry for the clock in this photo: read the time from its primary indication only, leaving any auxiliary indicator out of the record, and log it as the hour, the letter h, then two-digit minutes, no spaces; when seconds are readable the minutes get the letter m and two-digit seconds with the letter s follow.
10h14
